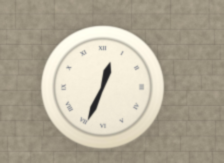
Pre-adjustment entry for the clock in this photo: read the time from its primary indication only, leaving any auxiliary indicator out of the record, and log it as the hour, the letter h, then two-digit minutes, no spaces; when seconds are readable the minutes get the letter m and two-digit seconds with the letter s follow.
12h34
